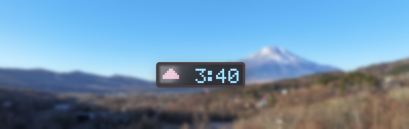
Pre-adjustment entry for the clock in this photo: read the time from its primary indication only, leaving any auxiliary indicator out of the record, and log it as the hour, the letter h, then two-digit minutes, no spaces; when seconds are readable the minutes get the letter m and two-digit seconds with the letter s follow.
3h40
